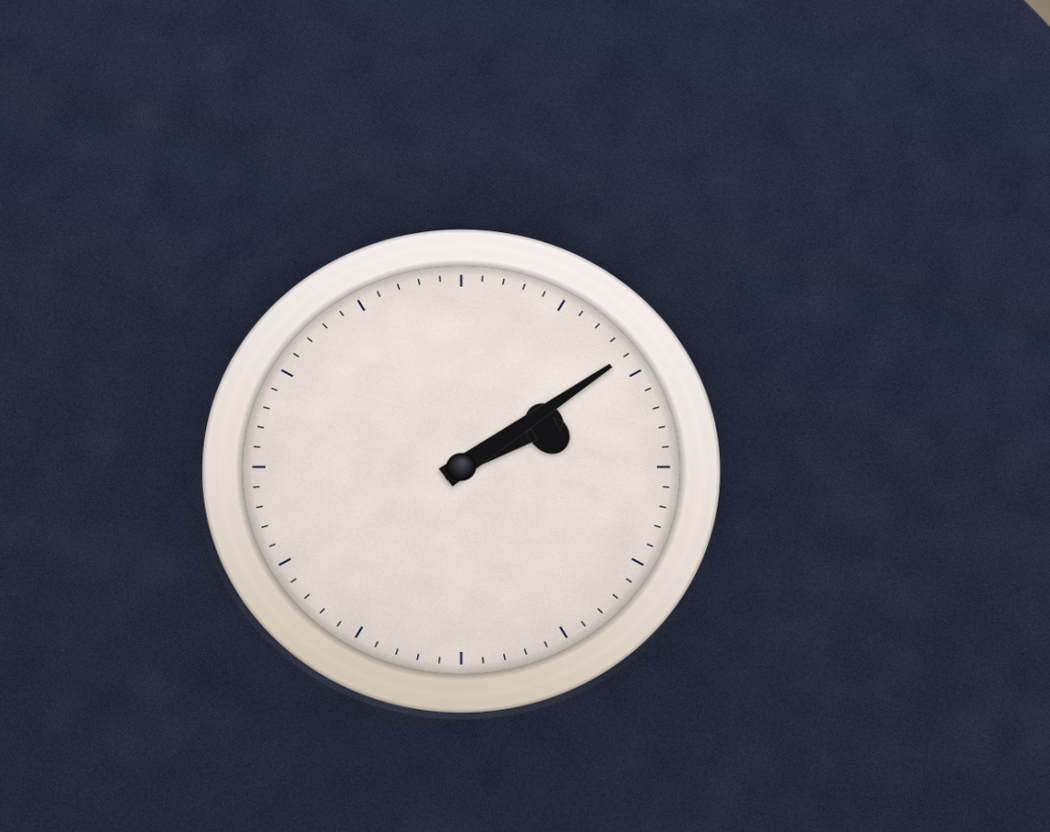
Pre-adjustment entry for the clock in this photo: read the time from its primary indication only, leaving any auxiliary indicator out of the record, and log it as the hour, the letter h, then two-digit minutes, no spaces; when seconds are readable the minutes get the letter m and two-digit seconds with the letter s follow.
2h09
